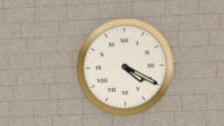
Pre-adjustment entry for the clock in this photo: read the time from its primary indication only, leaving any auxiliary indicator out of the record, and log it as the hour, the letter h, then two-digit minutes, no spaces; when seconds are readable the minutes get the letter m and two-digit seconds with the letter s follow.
4h20
